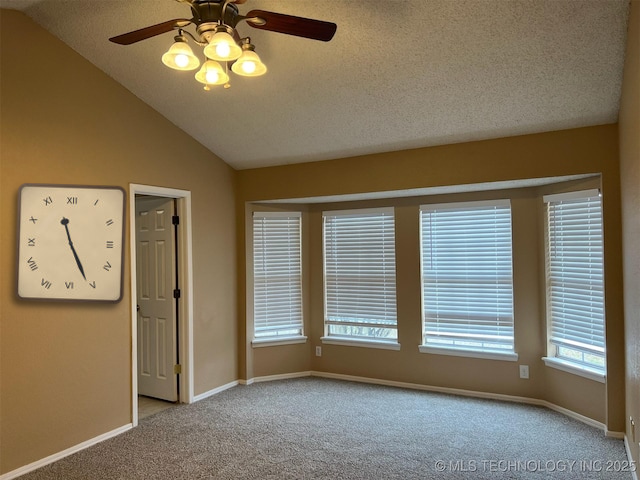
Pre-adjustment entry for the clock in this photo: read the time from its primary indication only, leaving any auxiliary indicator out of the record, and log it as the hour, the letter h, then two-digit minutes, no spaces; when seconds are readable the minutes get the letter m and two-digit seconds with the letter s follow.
11h26
